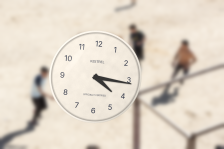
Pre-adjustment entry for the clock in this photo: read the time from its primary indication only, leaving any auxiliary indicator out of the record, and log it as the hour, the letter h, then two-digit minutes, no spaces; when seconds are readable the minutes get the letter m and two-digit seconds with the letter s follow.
4h16
